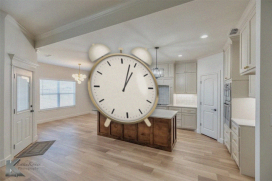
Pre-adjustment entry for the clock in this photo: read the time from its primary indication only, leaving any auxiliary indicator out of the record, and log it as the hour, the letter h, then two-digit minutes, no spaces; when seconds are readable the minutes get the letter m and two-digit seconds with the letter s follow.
1h03
